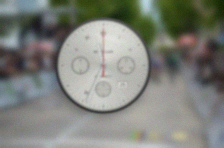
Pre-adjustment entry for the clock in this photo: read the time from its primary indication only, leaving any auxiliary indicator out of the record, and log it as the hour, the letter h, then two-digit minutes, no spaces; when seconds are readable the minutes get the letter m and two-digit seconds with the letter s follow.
11h34
